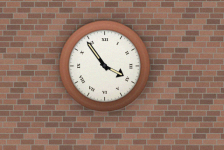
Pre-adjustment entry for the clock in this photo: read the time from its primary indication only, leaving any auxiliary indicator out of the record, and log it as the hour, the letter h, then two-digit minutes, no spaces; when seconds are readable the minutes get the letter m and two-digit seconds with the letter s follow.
3h54
